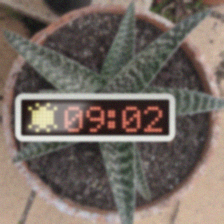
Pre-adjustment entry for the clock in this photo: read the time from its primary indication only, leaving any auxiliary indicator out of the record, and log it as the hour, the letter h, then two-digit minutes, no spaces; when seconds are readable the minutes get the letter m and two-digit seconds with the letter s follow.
9h02
